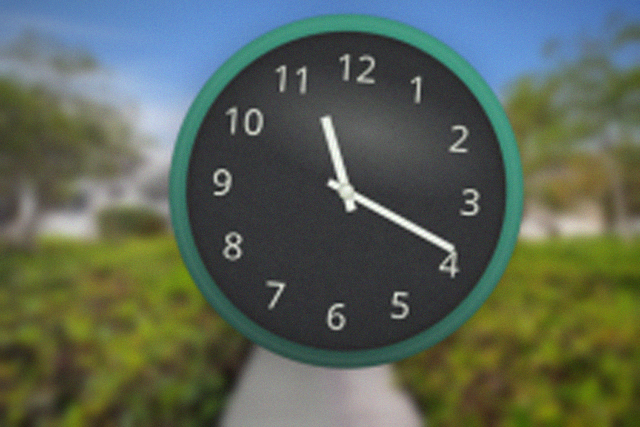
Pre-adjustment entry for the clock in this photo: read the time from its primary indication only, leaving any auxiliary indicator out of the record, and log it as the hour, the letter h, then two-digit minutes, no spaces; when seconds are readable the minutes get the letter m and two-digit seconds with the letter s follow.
11h19
